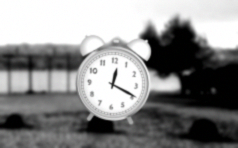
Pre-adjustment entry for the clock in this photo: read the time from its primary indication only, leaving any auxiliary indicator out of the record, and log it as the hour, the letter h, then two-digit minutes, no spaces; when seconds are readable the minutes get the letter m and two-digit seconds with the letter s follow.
12h19
